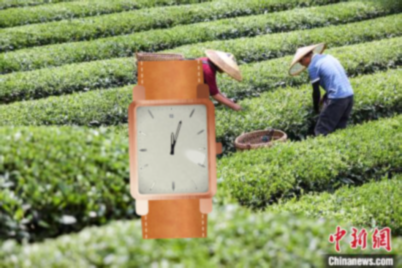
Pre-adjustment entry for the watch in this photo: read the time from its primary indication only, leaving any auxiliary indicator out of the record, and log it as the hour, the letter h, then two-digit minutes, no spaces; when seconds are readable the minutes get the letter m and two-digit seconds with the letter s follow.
12h03
